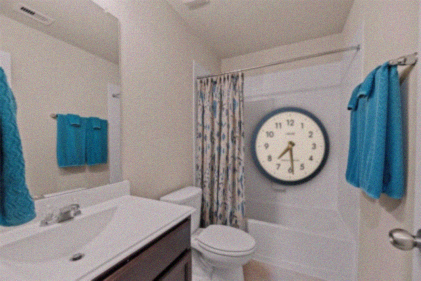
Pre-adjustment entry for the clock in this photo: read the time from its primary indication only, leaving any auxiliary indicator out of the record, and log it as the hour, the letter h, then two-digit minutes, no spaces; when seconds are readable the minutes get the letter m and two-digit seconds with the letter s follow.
7h29
